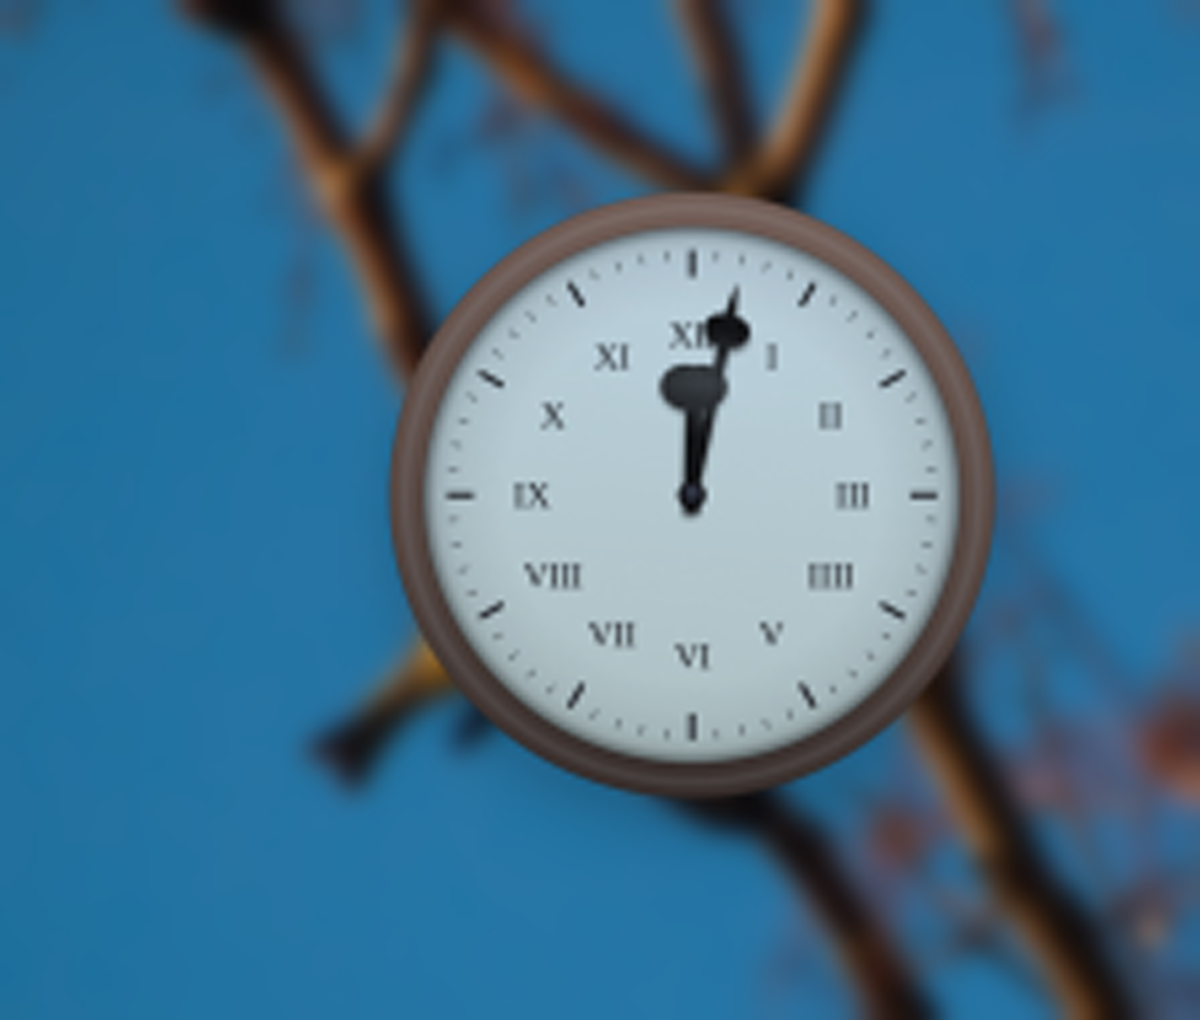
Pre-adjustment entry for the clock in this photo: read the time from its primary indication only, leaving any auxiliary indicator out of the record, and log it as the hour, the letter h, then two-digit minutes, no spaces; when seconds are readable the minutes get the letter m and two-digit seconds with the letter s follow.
12h02
